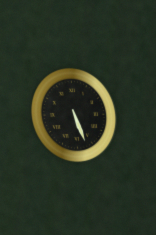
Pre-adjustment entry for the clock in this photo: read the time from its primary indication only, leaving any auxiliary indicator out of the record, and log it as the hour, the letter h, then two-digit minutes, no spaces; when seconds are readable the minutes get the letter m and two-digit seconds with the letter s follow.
5h27
